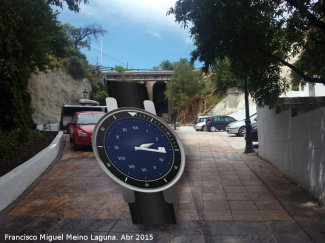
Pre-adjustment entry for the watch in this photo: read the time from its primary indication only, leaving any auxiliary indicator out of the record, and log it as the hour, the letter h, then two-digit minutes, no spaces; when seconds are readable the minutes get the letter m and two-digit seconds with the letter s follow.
2h16
